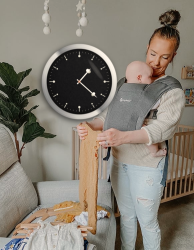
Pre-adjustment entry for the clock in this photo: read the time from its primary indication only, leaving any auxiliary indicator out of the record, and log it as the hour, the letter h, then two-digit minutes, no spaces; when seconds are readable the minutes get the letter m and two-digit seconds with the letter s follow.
1h22
